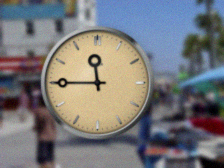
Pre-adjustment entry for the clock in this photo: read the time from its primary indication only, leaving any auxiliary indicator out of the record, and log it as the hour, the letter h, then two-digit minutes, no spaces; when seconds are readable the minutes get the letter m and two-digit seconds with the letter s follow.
11h45
